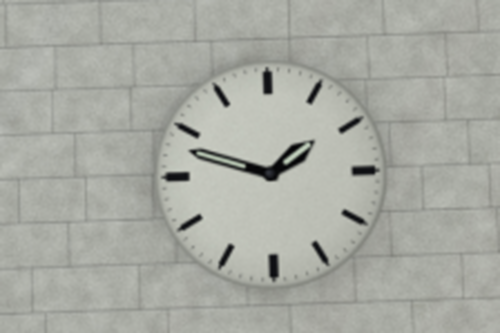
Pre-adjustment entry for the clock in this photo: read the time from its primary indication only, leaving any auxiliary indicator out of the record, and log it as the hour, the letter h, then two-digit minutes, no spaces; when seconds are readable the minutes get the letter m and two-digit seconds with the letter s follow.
1h48
